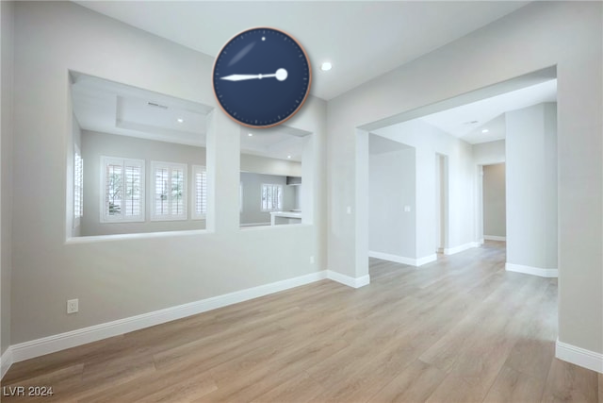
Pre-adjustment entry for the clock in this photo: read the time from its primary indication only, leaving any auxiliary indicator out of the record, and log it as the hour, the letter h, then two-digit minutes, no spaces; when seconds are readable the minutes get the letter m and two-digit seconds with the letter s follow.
2h44
